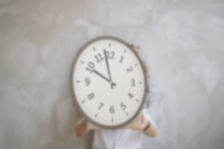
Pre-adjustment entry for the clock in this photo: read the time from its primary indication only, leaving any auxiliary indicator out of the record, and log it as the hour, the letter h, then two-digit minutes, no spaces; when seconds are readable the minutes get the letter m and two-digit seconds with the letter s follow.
9h58
